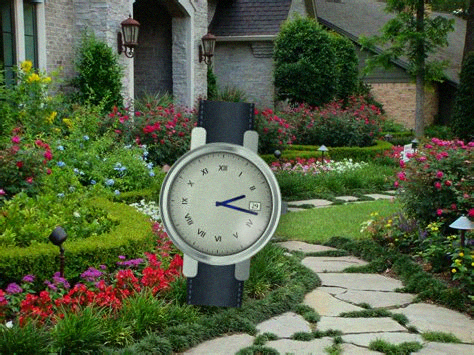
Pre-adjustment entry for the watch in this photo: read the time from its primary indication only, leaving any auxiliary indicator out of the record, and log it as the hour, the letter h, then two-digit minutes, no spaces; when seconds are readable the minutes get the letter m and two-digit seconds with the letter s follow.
2h17
